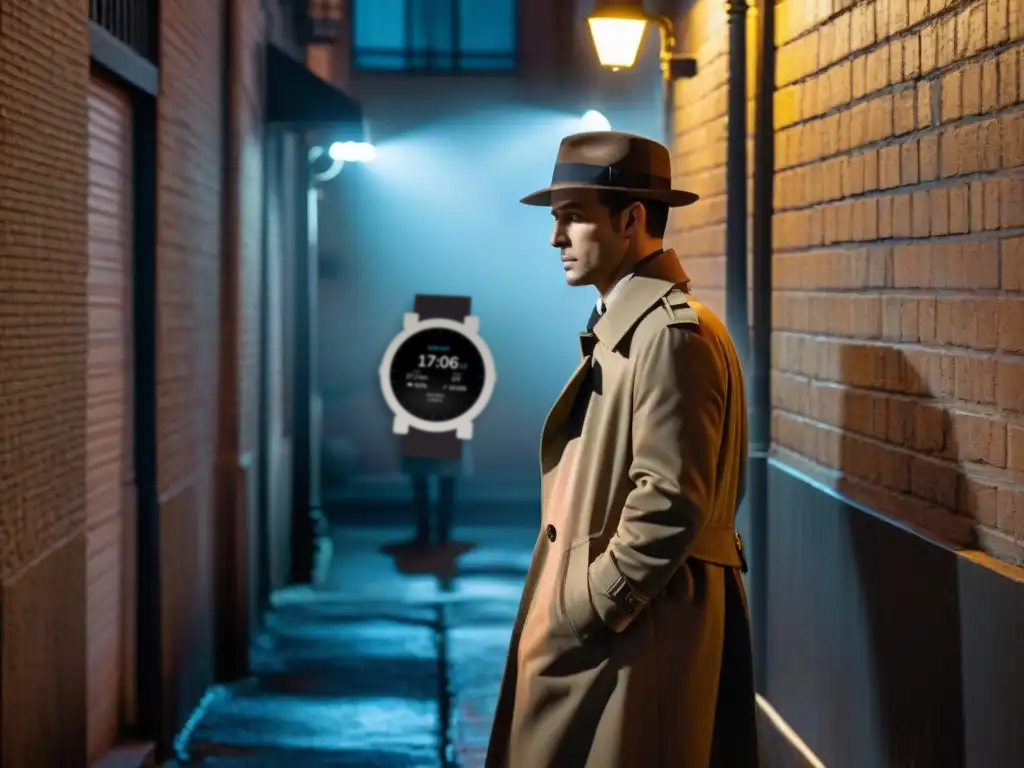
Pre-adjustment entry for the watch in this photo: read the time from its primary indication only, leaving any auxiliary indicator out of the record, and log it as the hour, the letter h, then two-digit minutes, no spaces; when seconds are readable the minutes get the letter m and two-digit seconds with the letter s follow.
17h06
